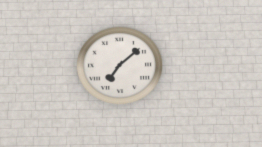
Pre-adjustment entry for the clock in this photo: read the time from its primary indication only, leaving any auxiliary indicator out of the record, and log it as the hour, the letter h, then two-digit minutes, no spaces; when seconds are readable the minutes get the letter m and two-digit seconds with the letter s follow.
7h08
